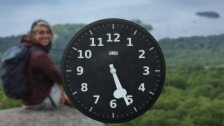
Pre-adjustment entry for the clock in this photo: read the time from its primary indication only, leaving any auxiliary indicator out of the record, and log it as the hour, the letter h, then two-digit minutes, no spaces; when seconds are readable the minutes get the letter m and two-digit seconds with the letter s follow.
5h26
